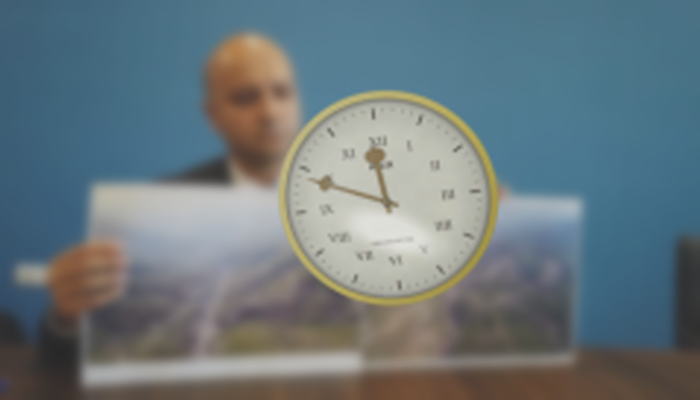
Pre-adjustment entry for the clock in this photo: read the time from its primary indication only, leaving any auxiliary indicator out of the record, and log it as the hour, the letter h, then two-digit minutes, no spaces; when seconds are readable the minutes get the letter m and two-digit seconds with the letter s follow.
11h49
